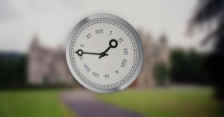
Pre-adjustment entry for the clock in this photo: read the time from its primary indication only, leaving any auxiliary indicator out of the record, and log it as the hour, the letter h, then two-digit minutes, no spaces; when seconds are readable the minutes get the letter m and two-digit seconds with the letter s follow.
1h47
